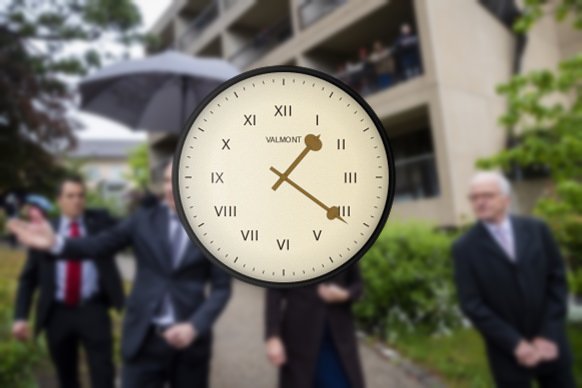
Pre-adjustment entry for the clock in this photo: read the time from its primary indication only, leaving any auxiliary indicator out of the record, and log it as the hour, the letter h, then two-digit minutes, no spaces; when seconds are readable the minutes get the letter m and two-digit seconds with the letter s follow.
1h21
